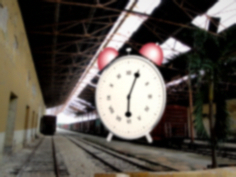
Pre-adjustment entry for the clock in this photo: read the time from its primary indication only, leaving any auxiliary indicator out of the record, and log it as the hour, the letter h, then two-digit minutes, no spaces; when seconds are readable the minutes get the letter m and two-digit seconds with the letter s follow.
6h04
